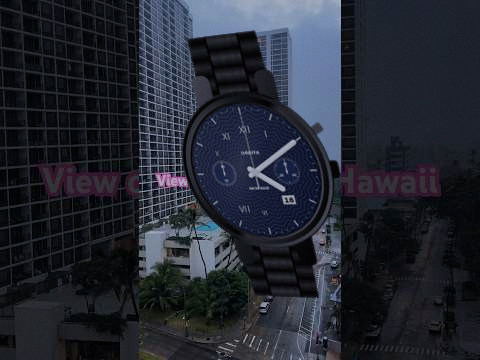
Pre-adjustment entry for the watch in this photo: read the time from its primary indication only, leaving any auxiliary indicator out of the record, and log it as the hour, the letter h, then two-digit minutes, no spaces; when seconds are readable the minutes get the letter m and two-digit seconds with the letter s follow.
4h10
